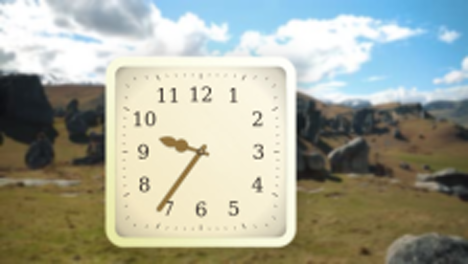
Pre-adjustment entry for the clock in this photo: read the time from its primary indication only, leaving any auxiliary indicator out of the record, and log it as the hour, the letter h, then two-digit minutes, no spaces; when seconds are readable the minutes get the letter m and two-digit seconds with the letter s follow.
9h36
